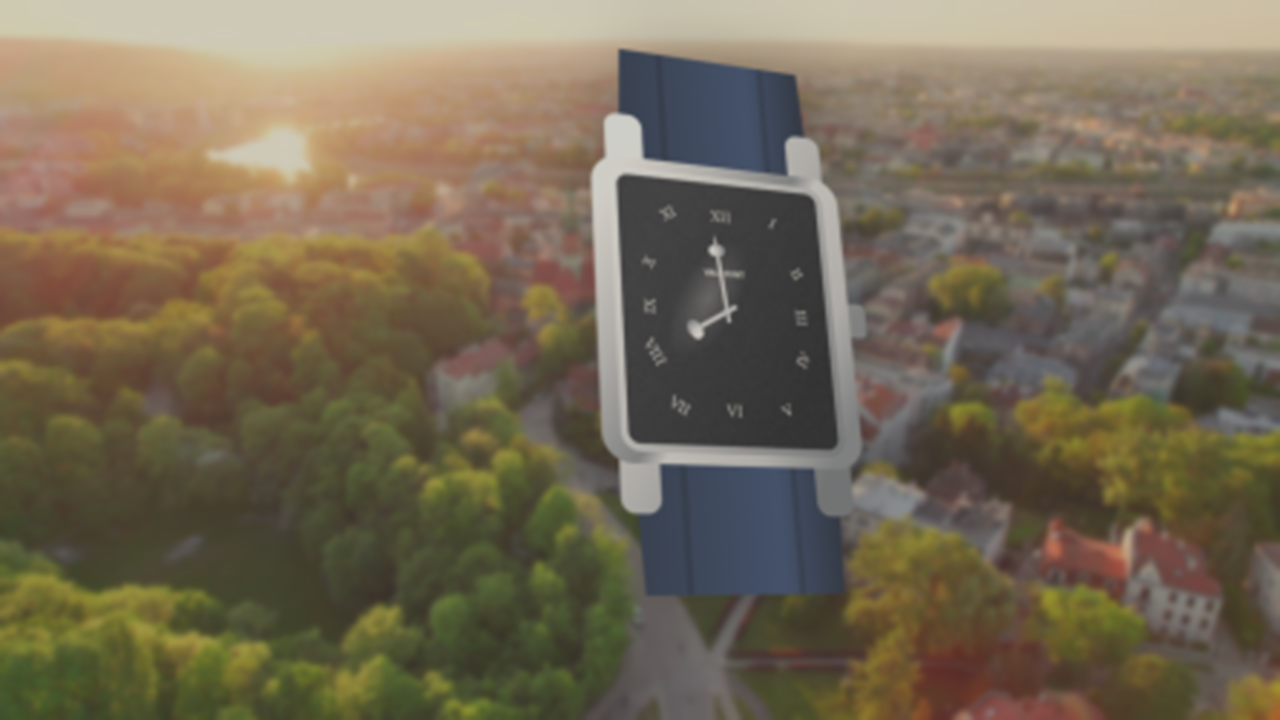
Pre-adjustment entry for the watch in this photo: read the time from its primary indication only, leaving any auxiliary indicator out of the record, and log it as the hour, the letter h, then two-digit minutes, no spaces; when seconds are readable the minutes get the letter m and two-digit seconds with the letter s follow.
7h59
